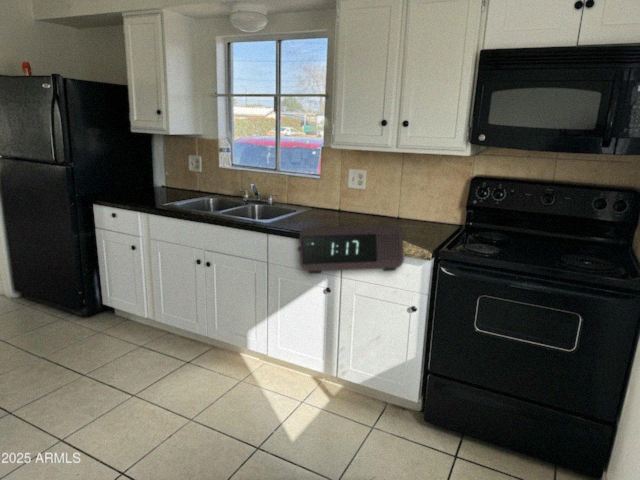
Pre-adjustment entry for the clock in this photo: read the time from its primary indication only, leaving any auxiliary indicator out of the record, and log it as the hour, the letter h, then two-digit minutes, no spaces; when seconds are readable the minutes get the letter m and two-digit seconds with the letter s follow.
1h17
